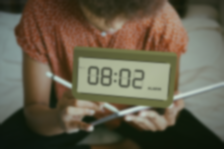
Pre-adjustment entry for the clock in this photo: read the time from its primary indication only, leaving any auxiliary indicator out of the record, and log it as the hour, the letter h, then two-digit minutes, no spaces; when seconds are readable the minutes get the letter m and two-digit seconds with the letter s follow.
8h02
